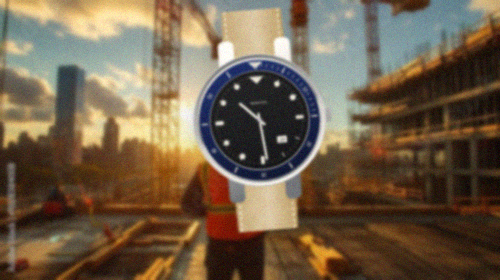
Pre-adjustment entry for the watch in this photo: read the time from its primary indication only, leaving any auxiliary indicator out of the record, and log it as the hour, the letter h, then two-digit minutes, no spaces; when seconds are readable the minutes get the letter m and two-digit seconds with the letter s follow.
10h29
